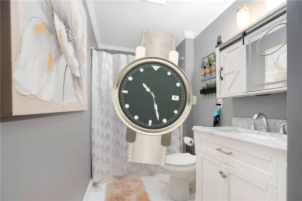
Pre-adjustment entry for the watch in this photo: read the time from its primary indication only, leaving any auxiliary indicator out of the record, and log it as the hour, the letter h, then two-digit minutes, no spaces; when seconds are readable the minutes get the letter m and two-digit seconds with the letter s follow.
10h27
